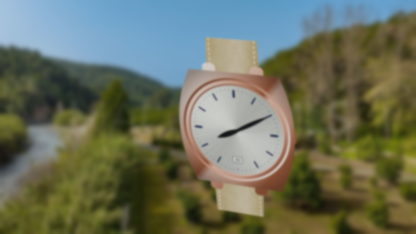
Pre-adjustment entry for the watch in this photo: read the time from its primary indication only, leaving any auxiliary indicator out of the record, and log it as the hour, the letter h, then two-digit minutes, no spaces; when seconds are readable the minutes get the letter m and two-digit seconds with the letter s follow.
8h10
